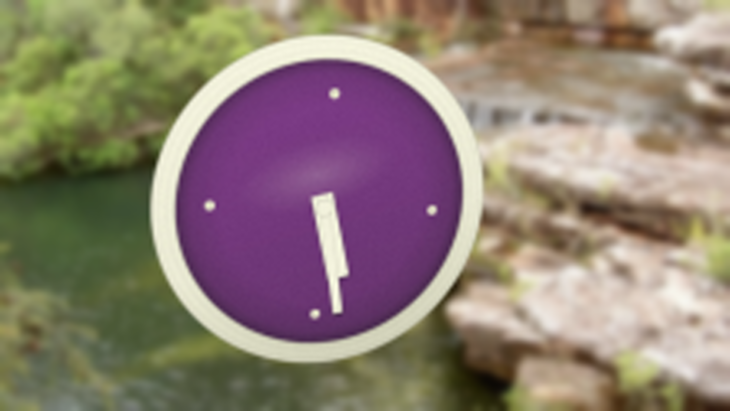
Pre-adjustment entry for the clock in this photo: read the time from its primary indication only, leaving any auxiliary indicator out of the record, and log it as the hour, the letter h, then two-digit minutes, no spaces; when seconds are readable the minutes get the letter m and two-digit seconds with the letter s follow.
5h28
